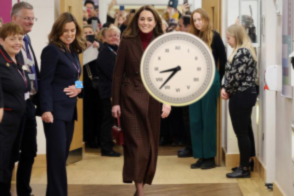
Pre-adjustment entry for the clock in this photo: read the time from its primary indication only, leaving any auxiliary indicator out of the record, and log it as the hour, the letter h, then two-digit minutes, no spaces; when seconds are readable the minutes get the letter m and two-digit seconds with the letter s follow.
8h37
